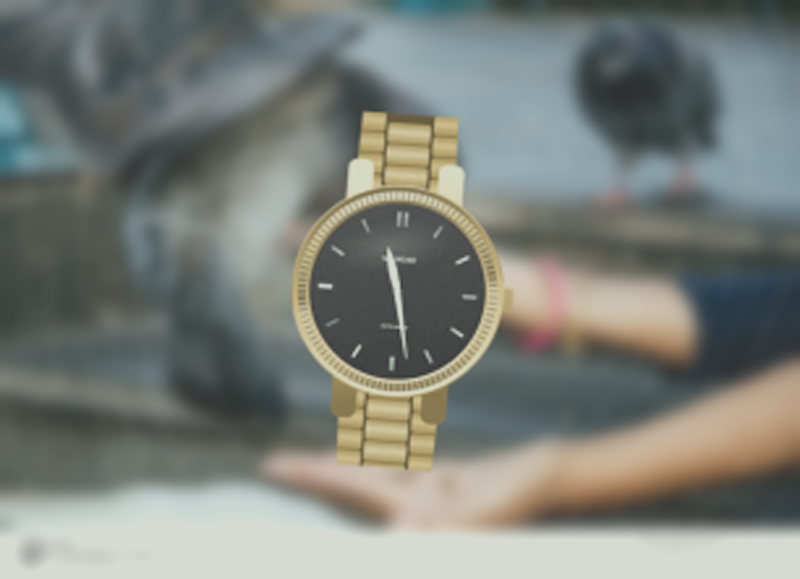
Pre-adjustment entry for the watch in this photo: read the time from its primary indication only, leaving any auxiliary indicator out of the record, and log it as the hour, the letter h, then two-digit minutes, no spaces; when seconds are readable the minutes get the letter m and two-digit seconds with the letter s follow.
11h28
